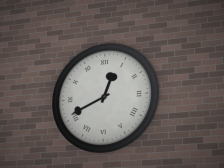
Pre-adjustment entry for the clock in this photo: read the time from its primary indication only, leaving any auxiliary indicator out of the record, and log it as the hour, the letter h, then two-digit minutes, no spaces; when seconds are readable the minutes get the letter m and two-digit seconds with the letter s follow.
12h41
